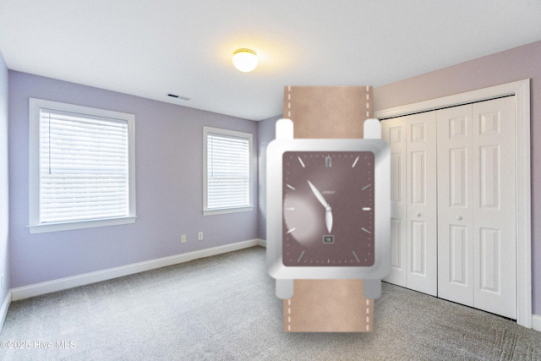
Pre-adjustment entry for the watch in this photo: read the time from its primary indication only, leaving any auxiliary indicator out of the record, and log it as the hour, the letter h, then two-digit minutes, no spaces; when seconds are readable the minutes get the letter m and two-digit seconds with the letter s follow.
5h54
